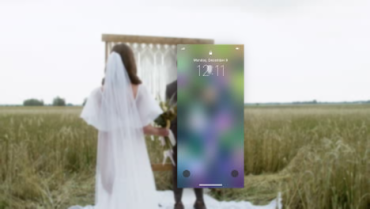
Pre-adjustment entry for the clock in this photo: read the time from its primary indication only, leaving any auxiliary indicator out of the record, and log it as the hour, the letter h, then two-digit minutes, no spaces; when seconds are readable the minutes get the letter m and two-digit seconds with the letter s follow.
12h11
